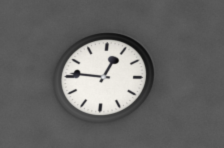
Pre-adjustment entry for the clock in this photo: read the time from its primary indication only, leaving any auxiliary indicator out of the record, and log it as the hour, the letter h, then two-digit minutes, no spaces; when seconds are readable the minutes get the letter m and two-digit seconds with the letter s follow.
12h46
